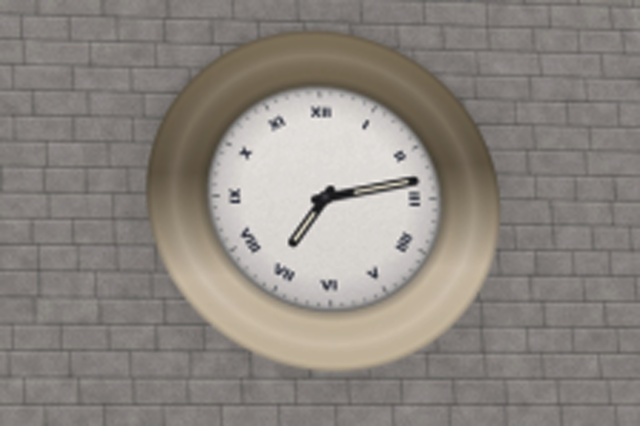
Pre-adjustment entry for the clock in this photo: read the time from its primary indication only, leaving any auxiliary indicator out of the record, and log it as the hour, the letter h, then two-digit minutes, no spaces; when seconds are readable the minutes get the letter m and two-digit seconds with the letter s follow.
7h13
